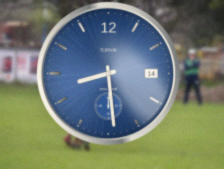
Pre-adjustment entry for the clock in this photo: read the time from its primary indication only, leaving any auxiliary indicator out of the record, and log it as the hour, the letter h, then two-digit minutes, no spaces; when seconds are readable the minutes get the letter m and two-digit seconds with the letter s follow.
8h29
